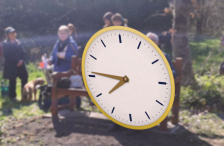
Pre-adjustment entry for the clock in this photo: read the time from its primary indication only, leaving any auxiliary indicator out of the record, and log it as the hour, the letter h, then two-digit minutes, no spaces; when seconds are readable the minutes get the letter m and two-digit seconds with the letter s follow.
7h46
